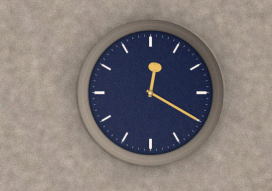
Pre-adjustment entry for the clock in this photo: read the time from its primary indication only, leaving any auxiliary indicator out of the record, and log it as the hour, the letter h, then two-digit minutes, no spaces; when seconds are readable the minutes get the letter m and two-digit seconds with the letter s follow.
12h20
